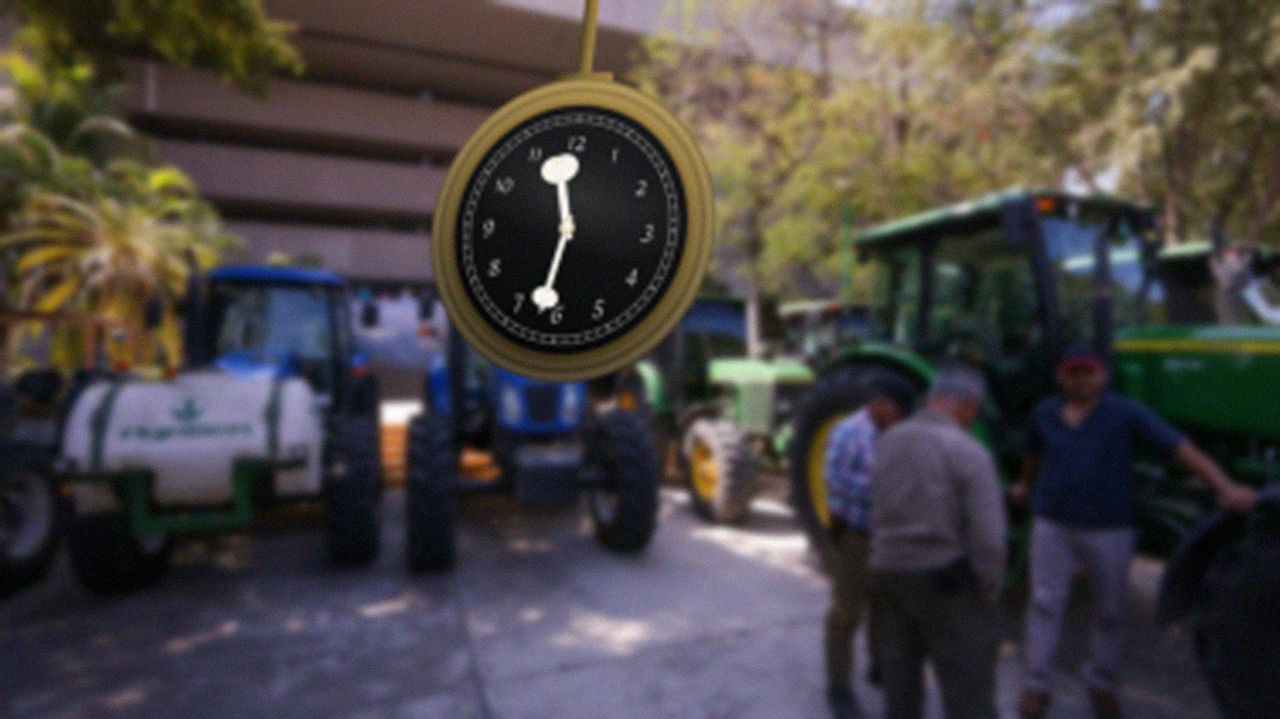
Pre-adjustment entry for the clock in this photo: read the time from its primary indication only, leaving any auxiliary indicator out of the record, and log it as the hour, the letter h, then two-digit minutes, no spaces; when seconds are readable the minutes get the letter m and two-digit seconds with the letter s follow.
11h32
